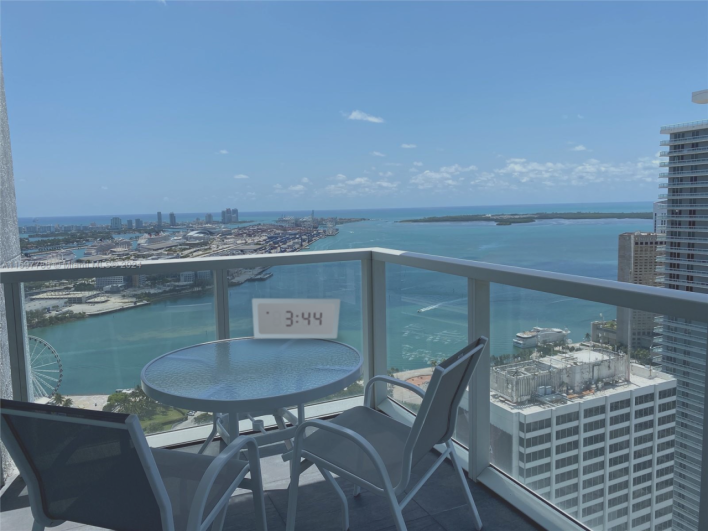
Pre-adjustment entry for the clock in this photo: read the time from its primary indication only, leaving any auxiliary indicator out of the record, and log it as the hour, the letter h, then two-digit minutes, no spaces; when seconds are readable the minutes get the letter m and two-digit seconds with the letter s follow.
3h44
